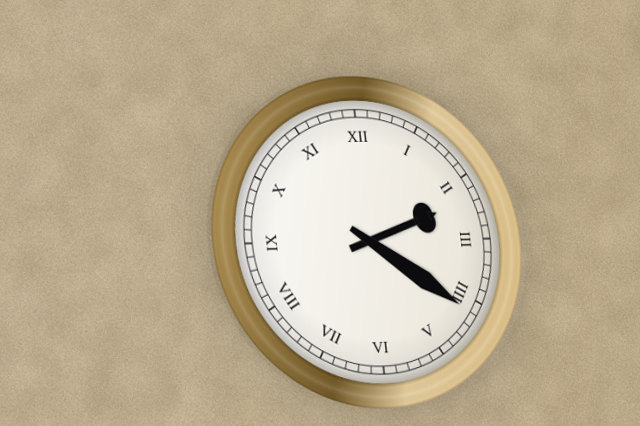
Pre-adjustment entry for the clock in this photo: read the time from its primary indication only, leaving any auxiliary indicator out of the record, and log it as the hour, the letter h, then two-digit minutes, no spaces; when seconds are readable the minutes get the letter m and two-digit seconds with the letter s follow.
2h21
